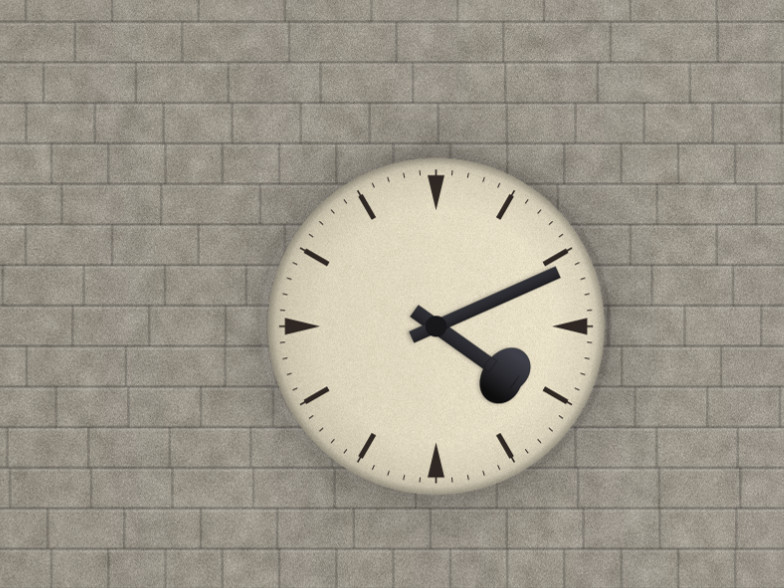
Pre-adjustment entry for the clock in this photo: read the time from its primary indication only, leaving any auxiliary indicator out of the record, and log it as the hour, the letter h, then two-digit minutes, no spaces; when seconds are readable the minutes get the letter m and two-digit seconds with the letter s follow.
4h11
